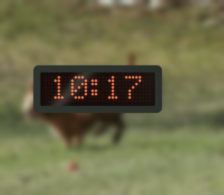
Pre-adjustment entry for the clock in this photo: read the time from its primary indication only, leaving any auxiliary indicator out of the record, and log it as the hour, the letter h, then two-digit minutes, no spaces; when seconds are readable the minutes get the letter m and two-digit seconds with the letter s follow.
10h17
